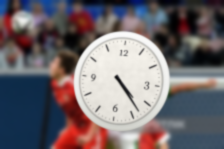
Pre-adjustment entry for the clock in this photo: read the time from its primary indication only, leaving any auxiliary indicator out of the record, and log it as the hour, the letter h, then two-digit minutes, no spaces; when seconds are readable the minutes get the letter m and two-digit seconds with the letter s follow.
4h23
